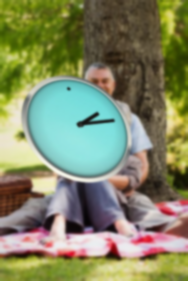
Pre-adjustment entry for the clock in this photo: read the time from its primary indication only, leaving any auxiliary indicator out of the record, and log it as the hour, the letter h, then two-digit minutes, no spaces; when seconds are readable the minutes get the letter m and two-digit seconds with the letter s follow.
2h15
